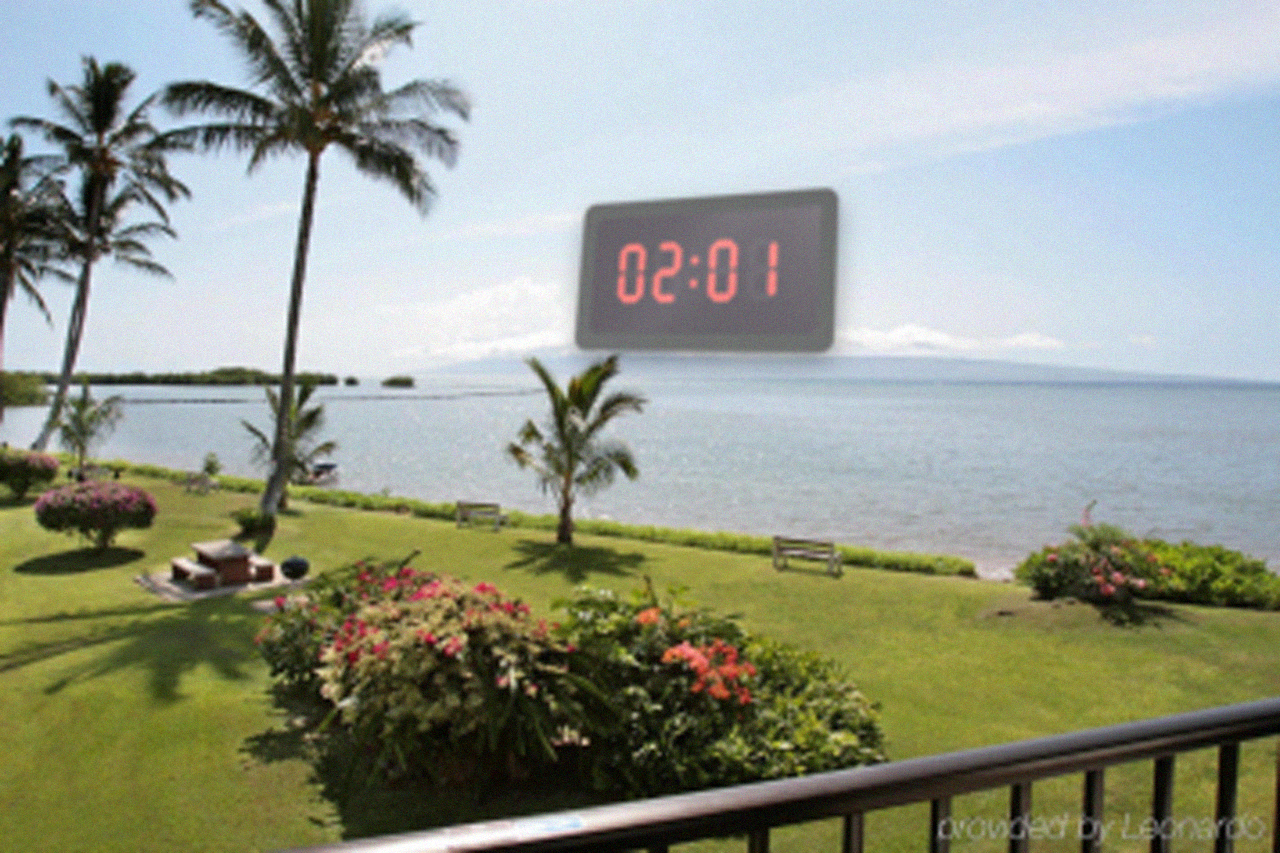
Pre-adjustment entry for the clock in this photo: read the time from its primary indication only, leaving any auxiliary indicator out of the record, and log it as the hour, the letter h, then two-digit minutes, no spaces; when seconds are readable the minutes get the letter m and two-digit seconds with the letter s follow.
2h01
